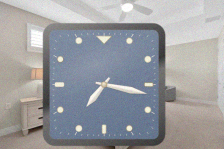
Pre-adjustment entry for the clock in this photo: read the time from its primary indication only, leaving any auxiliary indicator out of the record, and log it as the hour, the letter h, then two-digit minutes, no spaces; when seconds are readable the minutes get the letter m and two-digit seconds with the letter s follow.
7h17
